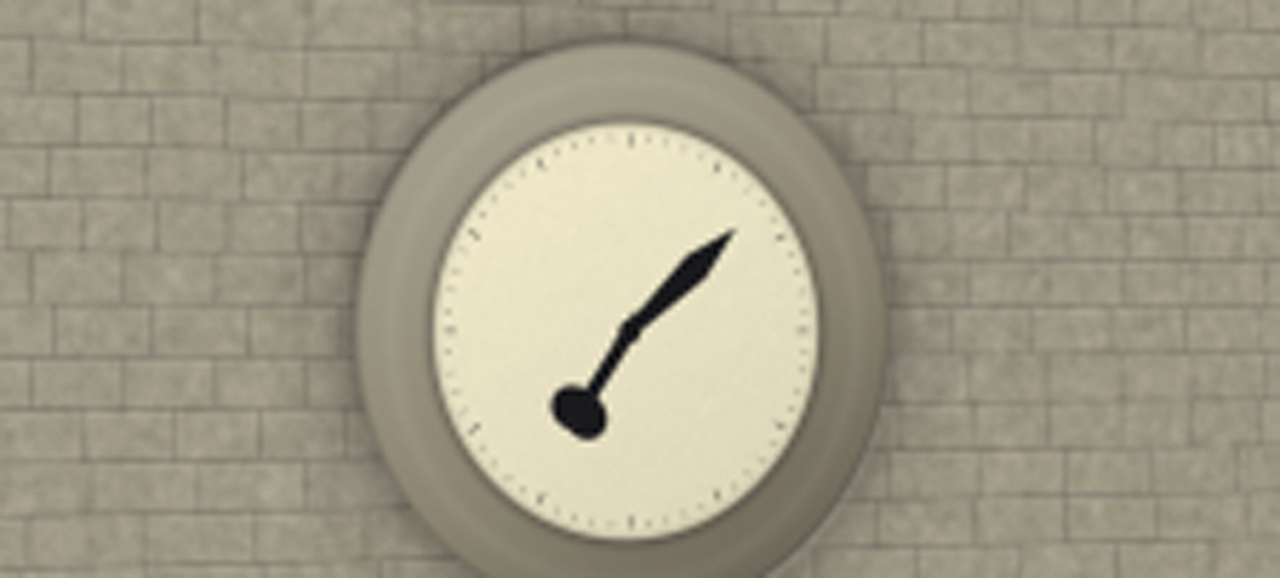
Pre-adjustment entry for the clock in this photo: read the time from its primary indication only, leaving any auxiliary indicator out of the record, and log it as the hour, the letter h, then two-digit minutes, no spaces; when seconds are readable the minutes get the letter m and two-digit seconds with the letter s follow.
7h08
